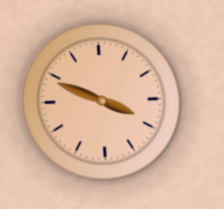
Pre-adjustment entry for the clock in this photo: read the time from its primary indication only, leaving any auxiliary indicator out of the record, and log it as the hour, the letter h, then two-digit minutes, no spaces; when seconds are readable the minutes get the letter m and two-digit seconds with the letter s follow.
3h49
